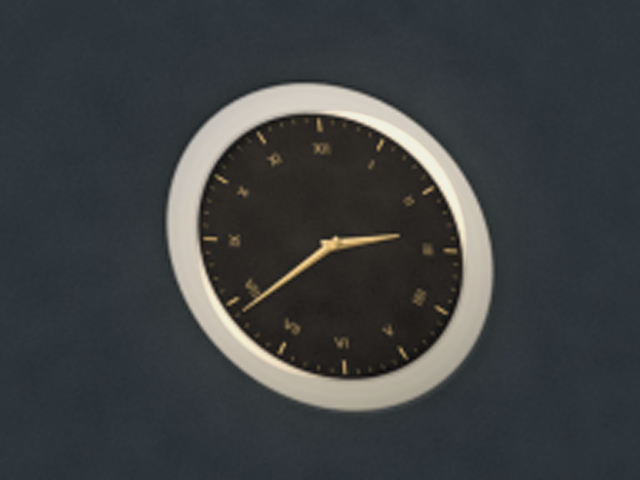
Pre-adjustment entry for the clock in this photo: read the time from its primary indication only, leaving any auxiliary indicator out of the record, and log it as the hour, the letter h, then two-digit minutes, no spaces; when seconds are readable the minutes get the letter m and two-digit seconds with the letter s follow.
2h39
